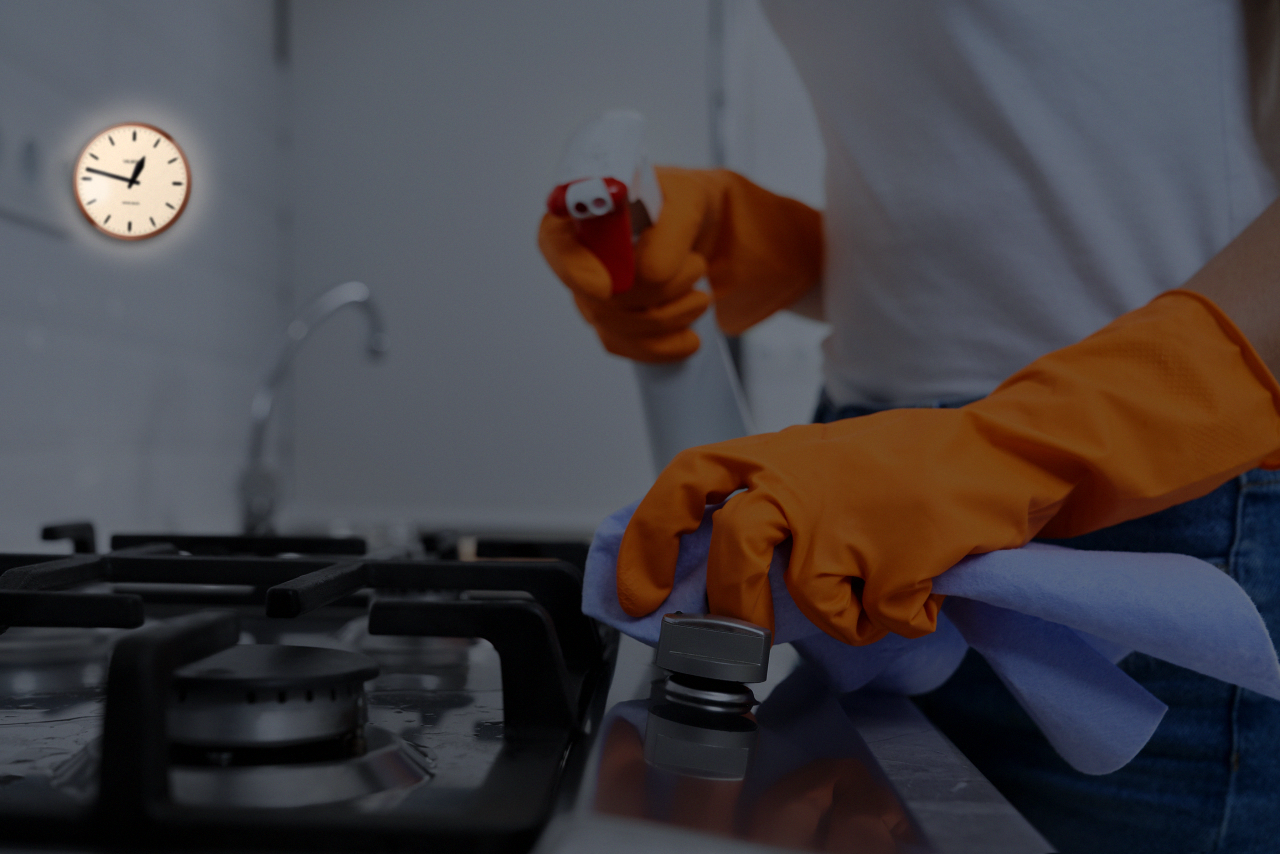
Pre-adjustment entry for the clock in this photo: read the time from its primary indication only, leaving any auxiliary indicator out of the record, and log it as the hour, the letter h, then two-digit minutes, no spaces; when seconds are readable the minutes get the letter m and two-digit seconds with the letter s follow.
12h47
